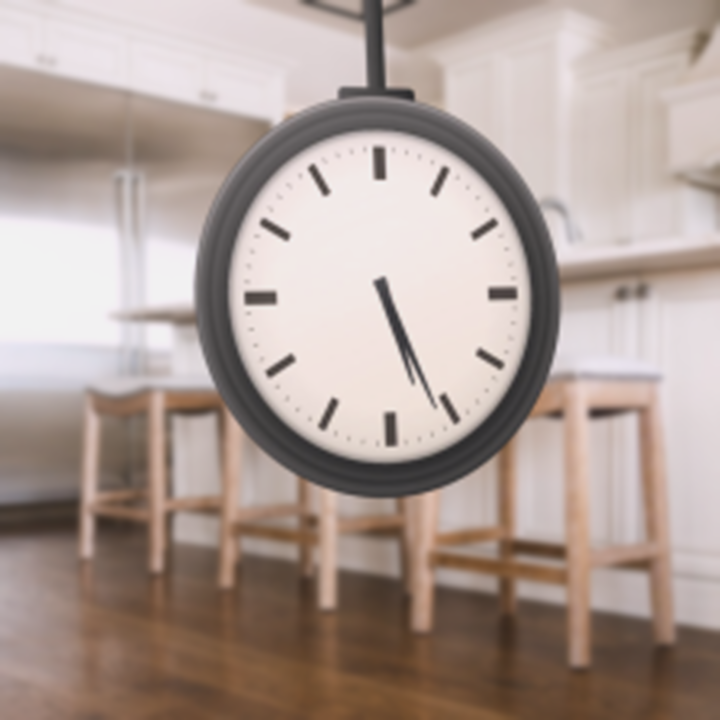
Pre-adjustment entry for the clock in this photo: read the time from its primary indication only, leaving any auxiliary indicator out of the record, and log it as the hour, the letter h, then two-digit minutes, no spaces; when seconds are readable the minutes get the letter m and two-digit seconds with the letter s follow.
5h26
